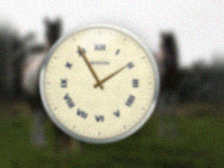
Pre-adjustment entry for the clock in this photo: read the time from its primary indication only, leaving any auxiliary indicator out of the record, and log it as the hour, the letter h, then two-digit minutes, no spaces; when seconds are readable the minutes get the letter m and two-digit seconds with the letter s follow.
1h55
